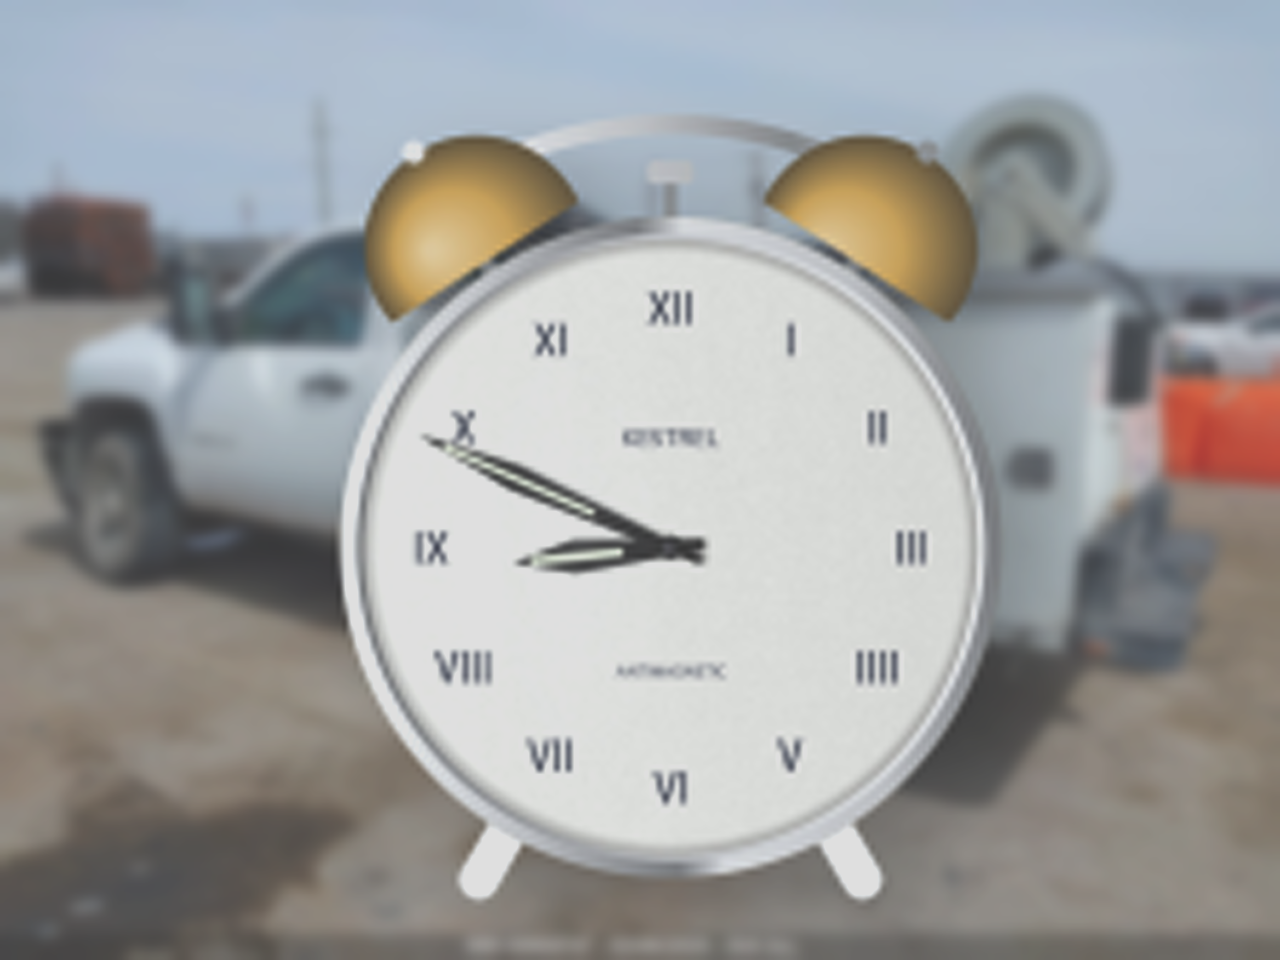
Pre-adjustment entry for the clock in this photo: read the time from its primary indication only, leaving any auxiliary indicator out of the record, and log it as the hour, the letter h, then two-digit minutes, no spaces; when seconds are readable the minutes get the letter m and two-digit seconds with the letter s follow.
8h49
